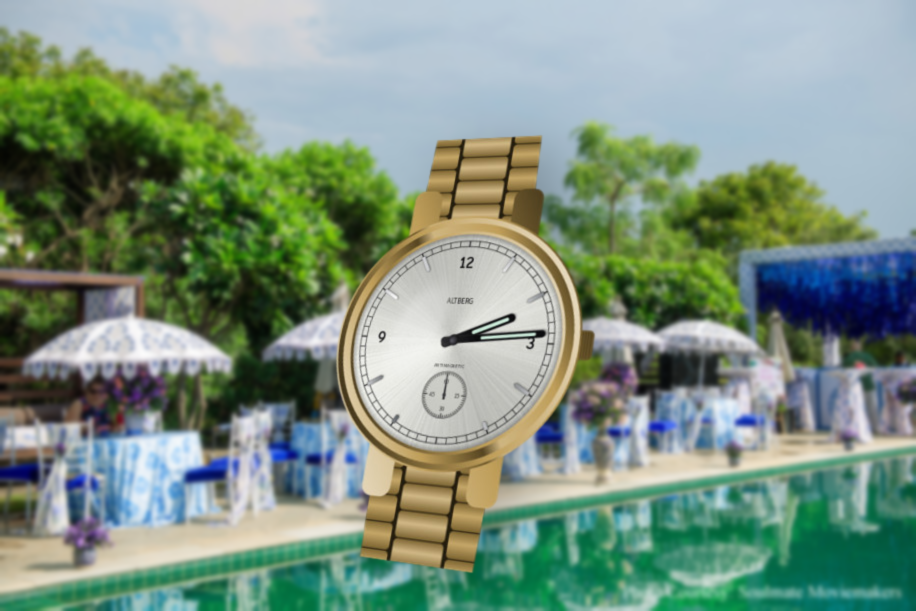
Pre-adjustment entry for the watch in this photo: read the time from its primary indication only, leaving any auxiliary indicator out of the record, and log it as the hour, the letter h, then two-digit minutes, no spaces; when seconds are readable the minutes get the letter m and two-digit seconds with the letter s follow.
2h14
